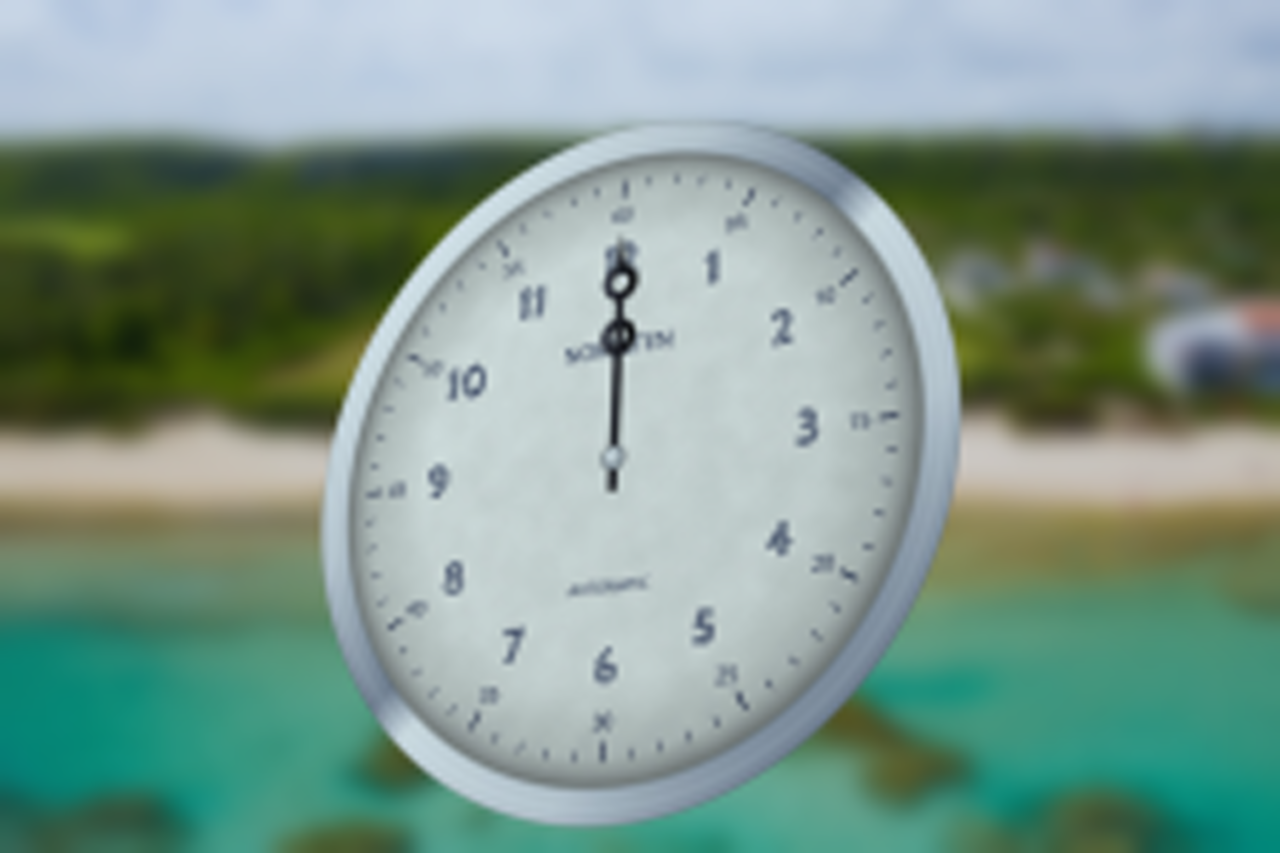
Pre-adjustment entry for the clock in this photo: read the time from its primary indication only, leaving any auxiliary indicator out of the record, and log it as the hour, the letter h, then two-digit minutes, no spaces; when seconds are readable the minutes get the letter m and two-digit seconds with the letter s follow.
12h00
